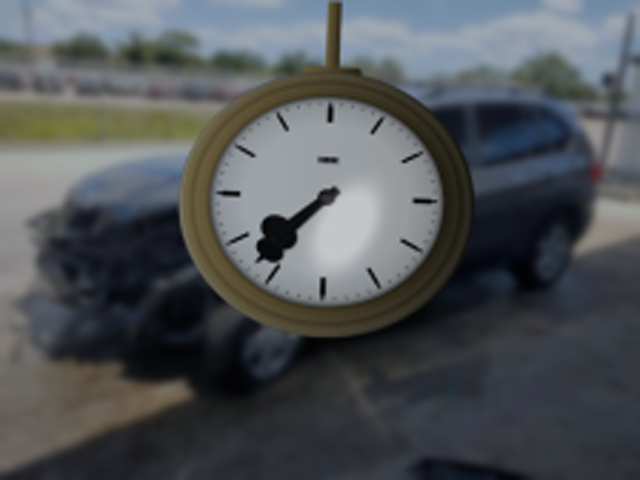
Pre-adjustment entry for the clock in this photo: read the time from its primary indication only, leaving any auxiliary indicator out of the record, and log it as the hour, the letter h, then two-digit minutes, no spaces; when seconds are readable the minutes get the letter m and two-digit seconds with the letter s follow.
7h37
